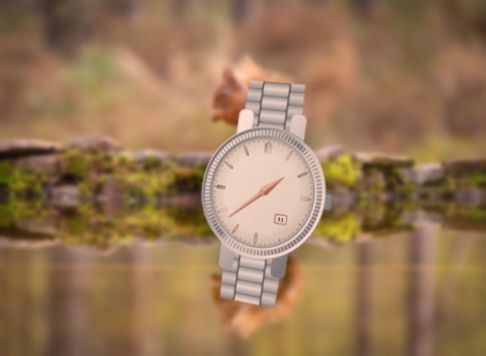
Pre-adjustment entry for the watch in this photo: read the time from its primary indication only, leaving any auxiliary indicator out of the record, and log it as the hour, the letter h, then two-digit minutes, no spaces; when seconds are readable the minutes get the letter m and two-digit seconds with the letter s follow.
1h38
